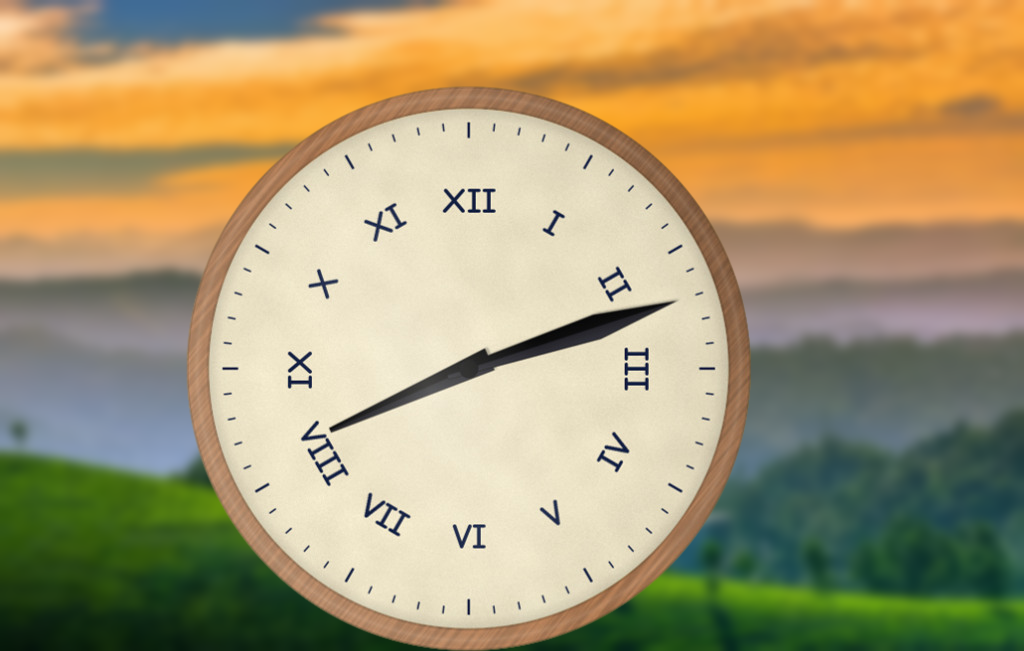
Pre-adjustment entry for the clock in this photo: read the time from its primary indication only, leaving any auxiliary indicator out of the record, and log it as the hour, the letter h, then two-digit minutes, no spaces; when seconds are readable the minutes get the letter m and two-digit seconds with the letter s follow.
8h12
